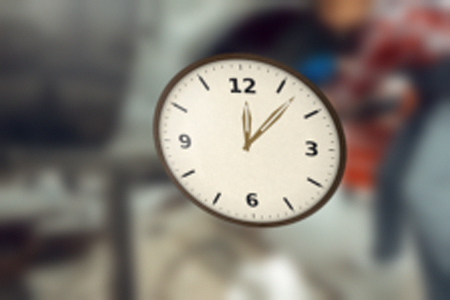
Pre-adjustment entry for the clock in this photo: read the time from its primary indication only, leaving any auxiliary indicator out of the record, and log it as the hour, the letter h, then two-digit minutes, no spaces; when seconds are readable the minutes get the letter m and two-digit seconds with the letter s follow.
12h07
